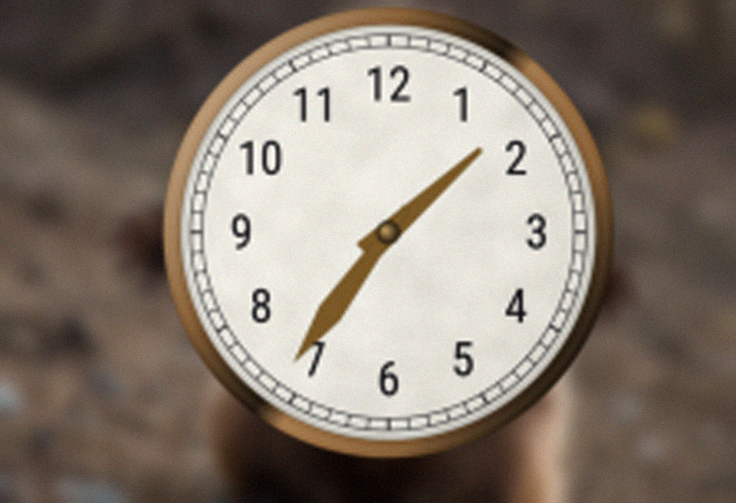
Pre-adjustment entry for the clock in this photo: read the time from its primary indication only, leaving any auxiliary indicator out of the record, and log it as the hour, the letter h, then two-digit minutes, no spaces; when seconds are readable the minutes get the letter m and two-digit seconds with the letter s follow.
1h36
